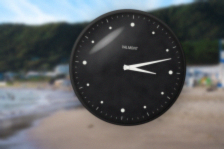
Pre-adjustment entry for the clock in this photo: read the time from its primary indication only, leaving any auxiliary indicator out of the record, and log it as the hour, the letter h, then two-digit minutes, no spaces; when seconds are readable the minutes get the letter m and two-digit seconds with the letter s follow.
3h12
